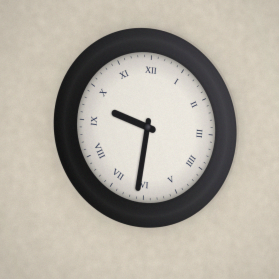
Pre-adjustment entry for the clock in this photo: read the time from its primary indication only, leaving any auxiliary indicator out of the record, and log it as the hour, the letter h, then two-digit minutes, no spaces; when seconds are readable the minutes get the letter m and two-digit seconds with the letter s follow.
9h31
